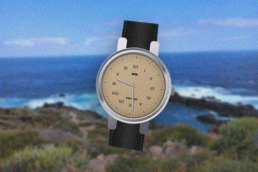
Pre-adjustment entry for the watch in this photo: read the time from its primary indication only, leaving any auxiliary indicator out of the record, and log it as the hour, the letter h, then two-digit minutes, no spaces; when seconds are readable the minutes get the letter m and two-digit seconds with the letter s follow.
9h29
